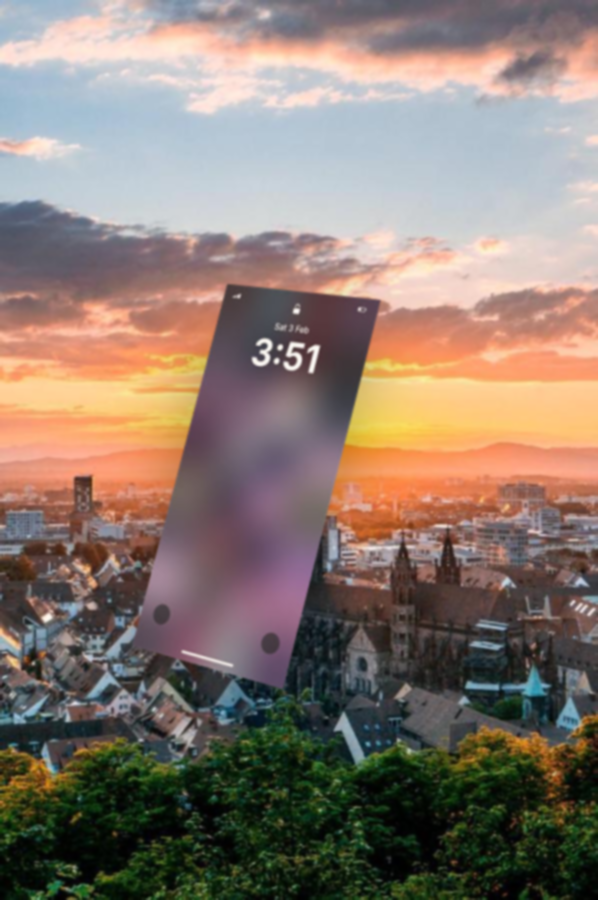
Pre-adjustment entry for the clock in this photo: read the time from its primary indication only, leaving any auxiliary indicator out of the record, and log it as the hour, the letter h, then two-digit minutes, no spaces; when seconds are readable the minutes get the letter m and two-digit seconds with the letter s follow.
3h51
